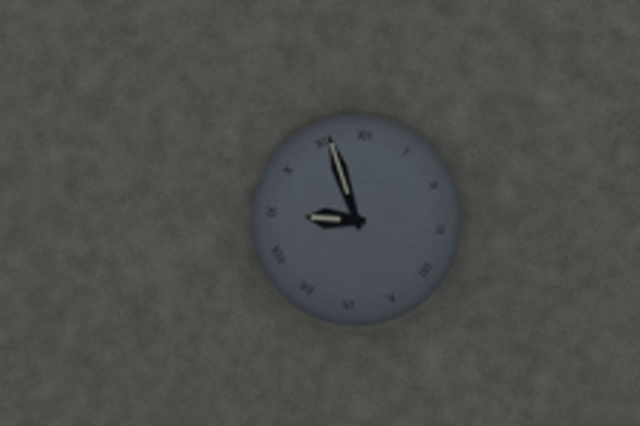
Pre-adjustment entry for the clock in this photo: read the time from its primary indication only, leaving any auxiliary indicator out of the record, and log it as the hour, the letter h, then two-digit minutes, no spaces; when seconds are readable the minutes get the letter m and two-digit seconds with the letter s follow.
8h56
